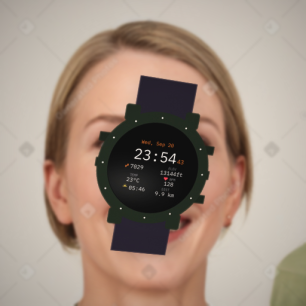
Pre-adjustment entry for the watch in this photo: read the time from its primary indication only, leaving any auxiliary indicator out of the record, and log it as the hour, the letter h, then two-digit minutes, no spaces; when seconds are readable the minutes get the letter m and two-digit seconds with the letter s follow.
23h54
